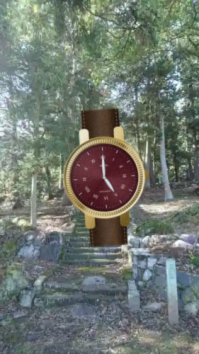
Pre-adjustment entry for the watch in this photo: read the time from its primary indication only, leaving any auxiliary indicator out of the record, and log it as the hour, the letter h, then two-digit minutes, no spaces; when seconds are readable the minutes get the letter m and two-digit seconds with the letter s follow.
5h00
